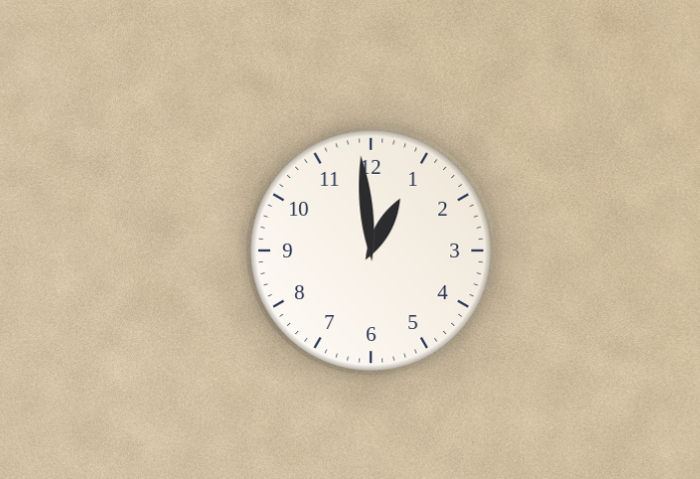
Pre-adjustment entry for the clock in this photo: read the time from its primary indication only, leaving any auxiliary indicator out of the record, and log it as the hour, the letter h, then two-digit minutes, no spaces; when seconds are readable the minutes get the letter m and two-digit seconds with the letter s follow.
12h59
